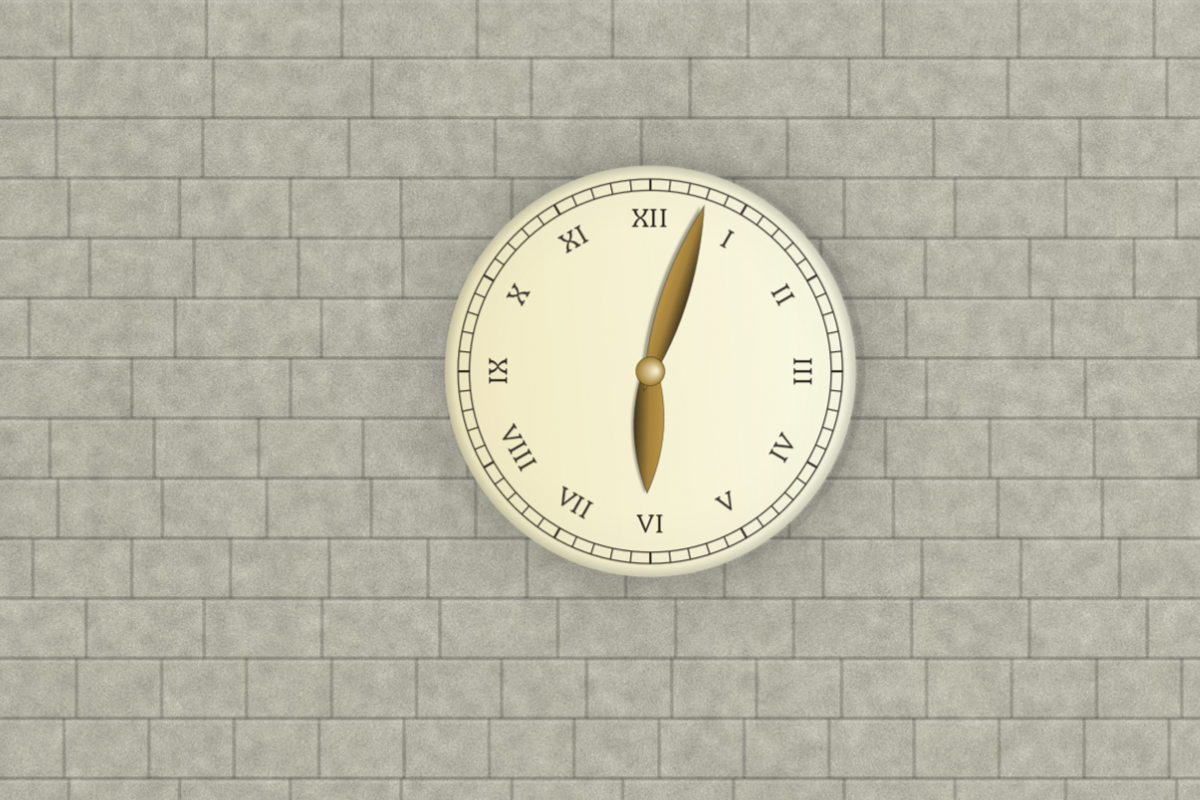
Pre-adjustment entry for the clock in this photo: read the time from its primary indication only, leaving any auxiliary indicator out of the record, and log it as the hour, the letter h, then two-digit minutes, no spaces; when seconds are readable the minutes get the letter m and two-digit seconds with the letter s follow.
6h03
